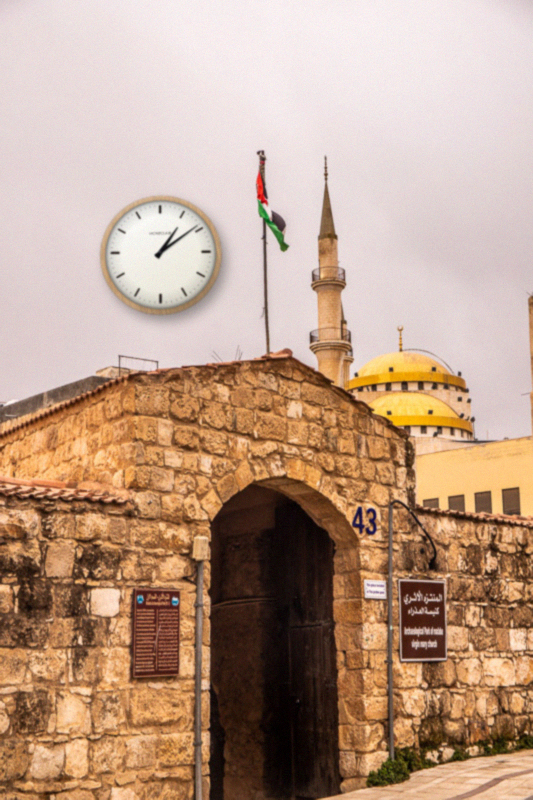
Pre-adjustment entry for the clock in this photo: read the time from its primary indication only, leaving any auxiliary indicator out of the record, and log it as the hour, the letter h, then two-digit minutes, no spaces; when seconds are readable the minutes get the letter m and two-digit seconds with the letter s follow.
1h09
